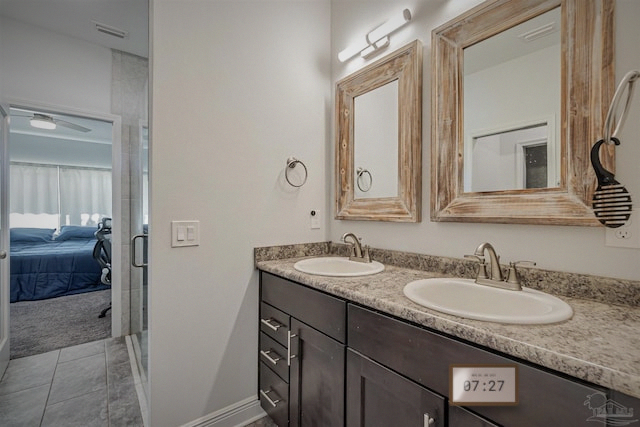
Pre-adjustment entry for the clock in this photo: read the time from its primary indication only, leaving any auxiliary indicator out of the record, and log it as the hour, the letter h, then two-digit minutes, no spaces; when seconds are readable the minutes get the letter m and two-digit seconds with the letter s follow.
7h27
